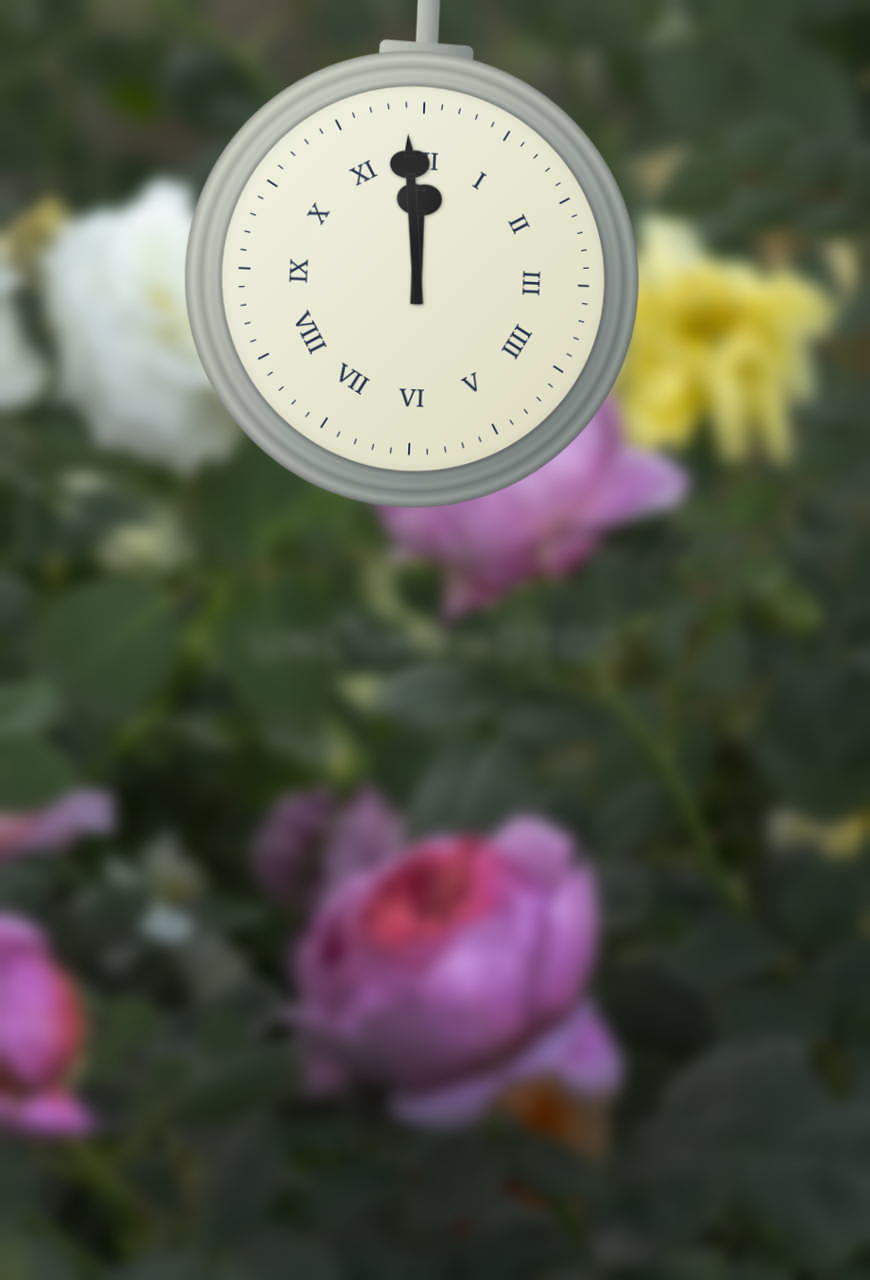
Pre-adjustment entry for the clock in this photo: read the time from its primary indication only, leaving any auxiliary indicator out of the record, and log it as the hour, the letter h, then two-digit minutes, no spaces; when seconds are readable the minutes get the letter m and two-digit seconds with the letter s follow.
11h59
